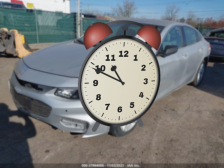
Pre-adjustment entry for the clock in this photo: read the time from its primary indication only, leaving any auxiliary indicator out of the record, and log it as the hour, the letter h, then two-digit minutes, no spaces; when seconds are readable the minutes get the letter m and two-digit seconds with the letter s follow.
10h49
